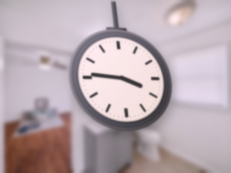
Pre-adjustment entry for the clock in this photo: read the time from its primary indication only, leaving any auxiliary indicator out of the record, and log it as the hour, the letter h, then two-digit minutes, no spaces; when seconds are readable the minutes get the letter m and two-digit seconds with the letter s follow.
3h46
